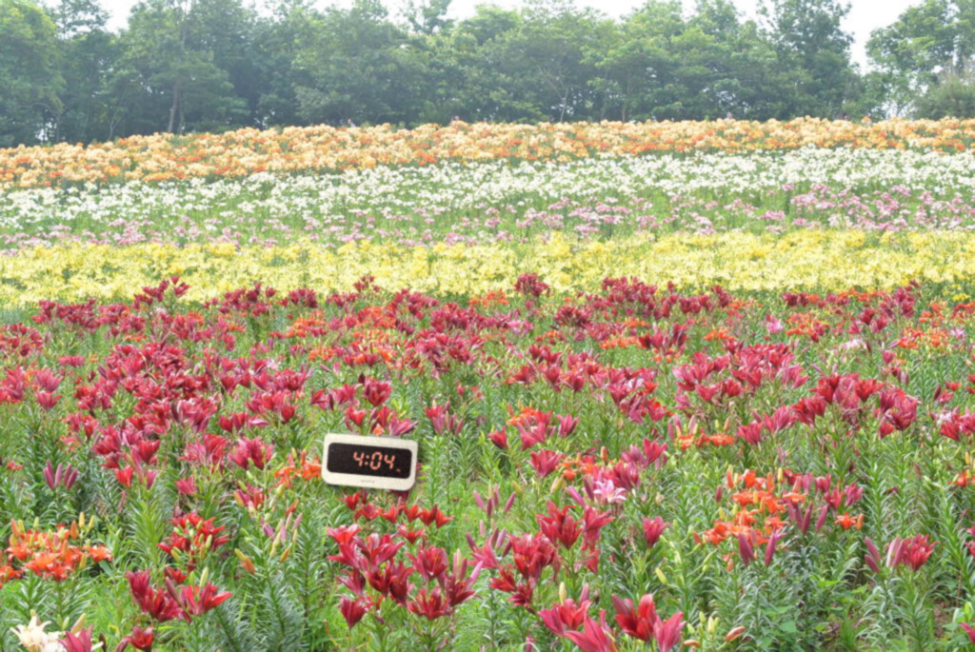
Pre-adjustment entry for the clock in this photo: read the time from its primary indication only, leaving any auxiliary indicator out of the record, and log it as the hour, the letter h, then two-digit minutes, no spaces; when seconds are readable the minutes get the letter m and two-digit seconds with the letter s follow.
4h04
